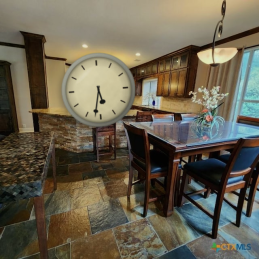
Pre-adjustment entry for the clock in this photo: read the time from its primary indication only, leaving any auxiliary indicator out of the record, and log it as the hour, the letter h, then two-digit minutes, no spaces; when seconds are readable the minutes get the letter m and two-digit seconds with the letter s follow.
5h32
